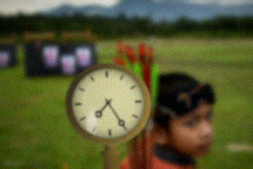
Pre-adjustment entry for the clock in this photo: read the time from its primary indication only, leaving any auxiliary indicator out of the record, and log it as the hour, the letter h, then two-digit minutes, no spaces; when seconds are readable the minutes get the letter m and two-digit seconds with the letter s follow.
7h25
